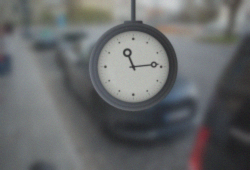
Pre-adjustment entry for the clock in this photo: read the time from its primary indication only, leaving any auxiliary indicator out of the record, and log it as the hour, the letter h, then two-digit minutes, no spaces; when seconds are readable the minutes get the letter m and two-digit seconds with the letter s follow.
11h14
